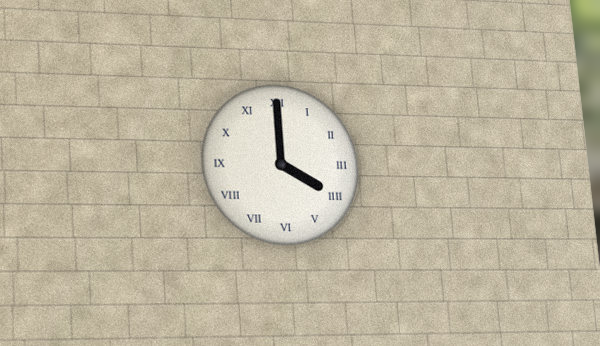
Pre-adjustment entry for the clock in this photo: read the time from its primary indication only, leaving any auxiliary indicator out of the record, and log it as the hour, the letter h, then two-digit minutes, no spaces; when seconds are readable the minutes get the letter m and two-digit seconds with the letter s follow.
4h00
